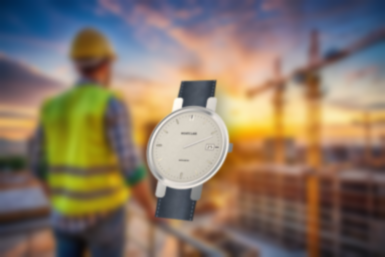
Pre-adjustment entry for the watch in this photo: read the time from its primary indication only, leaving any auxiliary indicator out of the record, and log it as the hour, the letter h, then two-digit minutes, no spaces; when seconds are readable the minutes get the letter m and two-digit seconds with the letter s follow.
2h11
